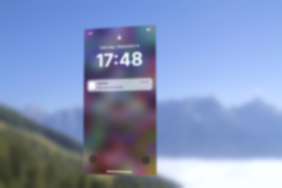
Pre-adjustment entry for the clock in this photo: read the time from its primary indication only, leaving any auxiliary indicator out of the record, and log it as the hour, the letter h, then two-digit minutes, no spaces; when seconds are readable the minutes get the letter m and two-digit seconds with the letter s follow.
17h48
